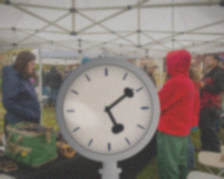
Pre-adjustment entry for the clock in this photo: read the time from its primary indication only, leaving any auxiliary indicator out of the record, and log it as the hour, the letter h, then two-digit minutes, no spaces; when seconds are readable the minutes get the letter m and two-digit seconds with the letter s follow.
5h09
